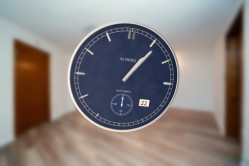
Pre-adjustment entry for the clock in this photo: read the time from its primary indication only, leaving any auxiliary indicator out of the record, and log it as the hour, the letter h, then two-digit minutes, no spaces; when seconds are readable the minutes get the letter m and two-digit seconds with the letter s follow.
1h06
